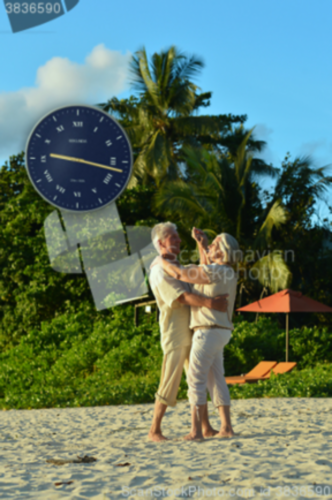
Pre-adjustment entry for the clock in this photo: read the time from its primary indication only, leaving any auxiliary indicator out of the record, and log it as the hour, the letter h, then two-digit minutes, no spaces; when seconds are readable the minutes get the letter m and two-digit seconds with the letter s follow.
9h17
